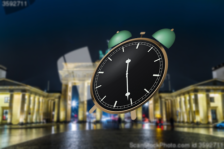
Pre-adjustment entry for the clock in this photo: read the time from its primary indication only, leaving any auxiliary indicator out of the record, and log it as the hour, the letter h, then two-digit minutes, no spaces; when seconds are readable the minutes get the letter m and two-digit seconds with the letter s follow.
11h26
